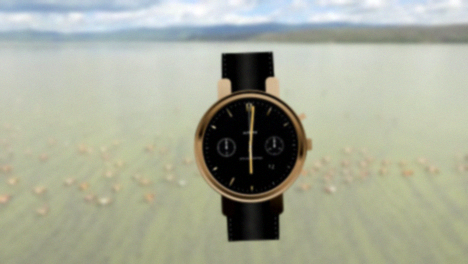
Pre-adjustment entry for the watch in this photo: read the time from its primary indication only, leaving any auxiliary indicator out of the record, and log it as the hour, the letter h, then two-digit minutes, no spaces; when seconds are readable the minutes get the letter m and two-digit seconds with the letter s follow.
6h01
